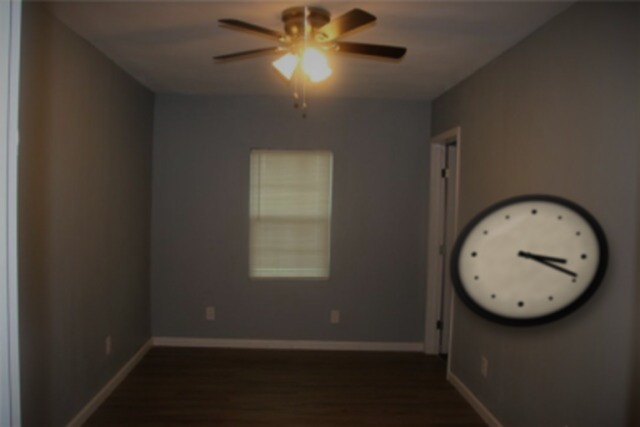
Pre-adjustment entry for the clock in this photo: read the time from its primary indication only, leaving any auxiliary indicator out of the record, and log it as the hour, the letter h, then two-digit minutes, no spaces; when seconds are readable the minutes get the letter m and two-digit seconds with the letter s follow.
3h19
